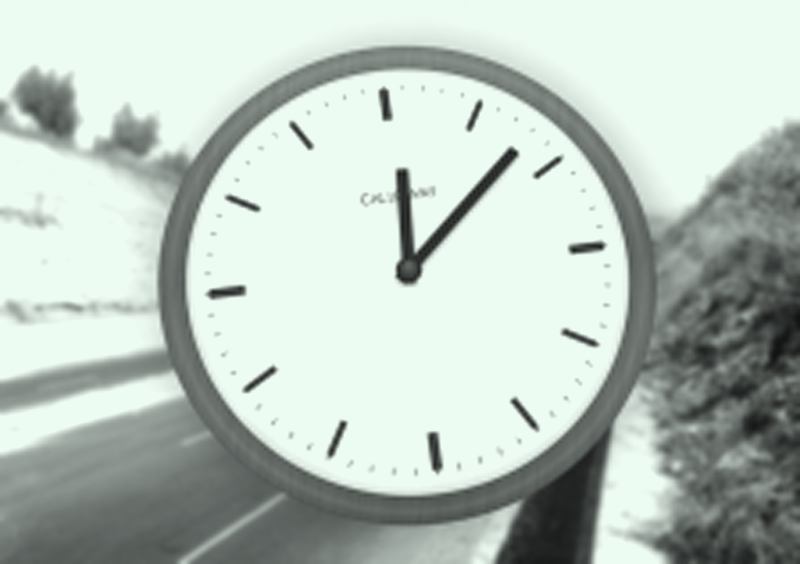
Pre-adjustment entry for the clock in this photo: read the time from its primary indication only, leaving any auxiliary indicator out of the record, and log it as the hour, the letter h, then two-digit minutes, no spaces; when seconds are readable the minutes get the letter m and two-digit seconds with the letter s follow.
12h08
